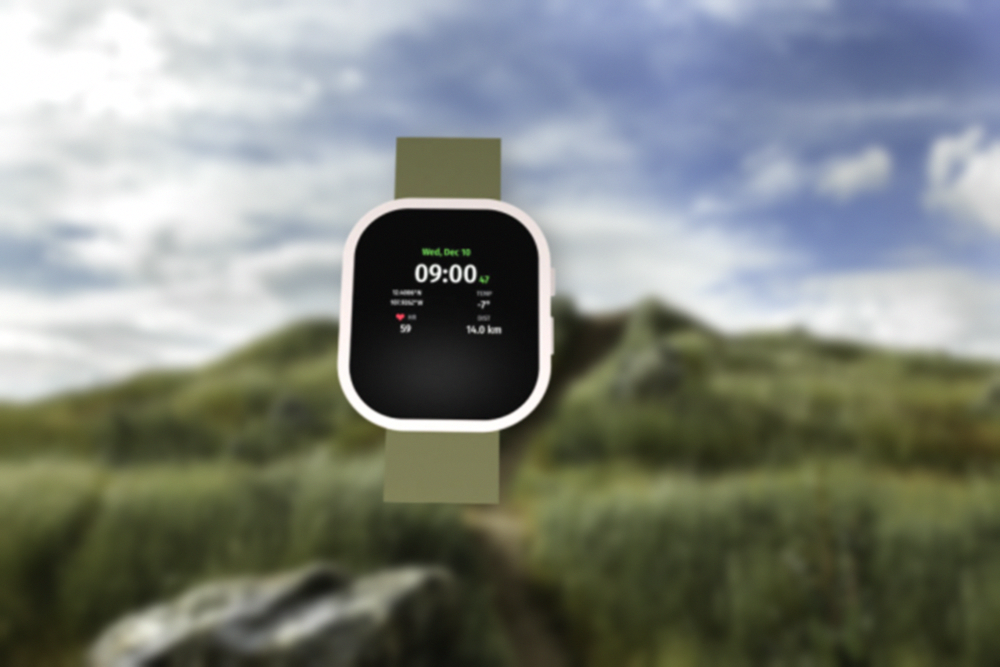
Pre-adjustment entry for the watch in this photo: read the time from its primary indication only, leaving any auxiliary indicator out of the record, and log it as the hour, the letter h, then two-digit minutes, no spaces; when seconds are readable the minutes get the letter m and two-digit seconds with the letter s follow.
9h00
